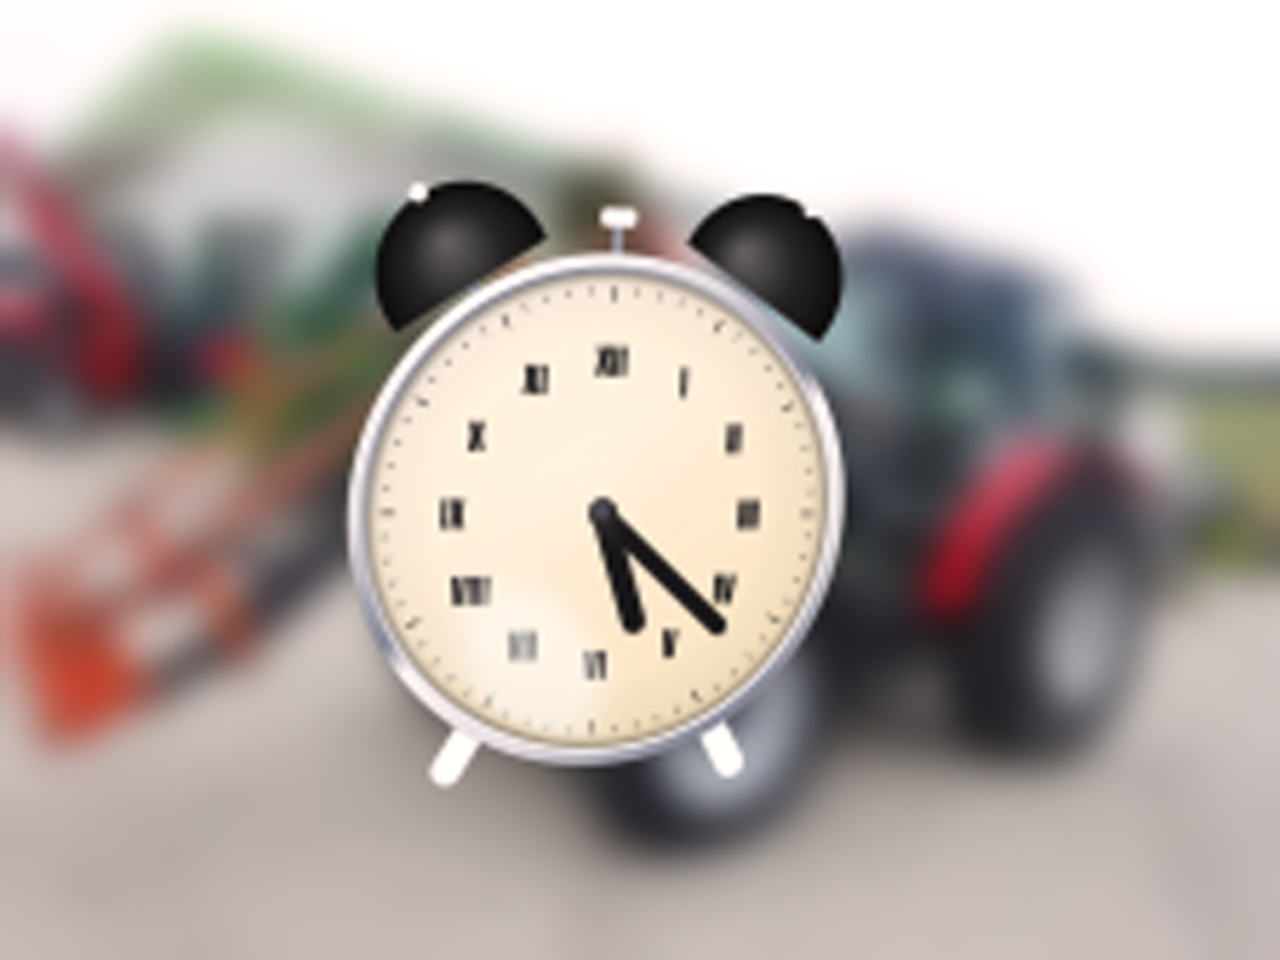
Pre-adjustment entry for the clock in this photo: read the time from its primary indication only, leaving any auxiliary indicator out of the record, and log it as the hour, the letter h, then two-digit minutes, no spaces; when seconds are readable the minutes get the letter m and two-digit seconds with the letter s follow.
5h22
